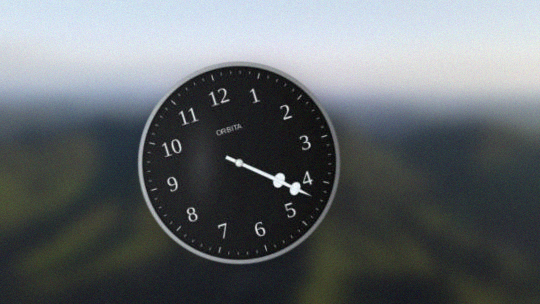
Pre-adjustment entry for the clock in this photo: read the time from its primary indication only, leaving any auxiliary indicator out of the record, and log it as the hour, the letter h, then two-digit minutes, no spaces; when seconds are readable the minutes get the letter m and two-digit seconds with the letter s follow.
4h22
